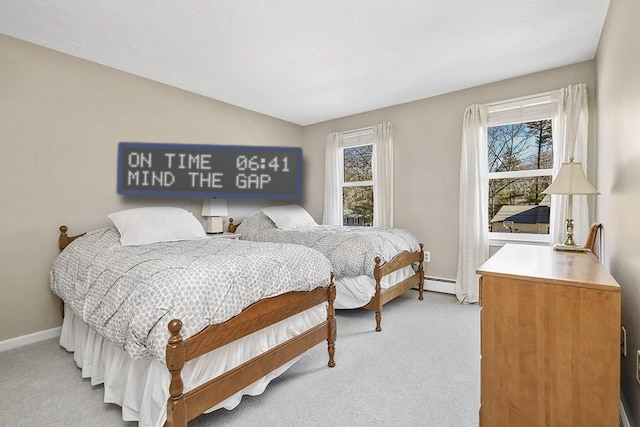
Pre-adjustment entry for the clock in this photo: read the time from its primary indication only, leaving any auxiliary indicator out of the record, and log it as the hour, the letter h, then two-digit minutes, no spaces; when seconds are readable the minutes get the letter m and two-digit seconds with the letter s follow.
6h41
